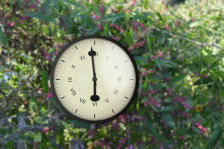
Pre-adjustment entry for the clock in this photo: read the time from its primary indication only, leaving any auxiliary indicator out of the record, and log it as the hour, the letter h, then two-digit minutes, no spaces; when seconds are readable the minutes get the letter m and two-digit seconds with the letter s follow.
5h59
